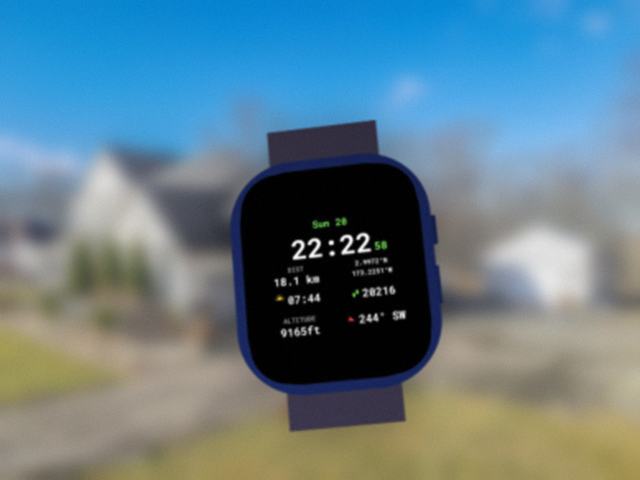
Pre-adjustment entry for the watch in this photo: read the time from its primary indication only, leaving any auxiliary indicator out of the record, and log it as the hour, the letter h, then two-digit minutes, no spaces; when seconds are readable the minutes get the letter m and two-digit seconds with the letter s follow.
22h22
